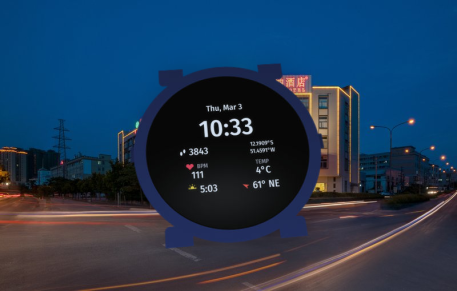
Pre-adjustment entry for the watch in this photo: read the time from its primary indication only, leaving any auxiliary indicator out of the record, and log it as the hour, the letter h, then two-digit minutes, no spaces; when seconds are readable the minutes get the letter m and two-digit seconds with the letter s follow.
10h33
